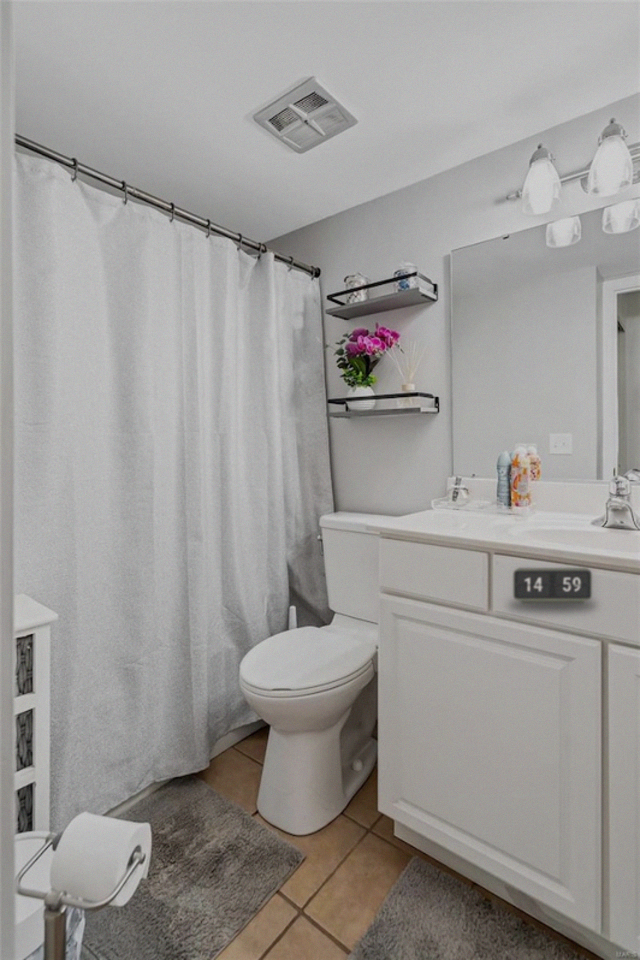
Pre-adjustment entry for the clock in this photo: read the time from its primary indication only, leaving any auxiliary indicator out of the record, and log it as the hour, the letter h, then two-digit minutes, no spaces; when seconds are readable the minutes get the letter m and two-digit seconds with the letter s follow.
14h59
